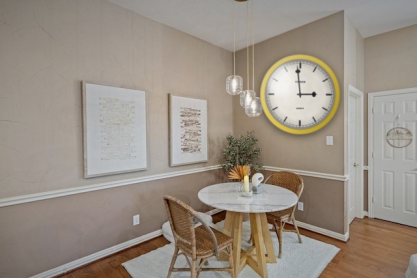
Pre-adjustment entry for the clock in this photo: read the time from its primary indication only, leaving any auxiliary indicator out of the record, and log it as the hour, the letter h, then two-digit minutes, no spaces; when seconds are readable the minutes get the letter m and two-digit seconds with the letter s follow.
2h59
